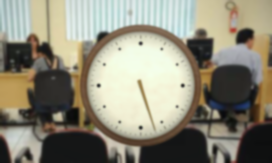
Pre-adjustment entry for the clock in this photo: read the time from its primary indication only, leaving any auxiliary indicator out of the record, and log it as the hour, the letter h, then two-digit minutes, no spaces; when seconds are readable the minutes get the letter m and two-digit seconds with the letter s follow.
5h27
